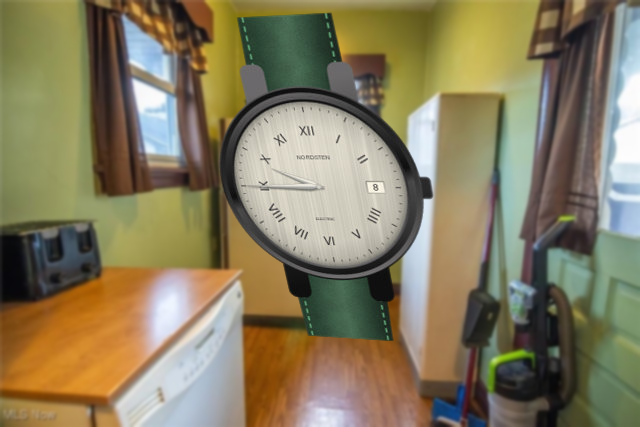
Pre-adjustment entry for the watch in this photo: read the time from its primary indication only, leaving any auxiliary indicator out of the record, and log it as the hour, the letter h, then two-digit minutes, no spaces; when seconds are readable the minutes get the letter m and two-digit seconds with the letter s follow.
9h45
